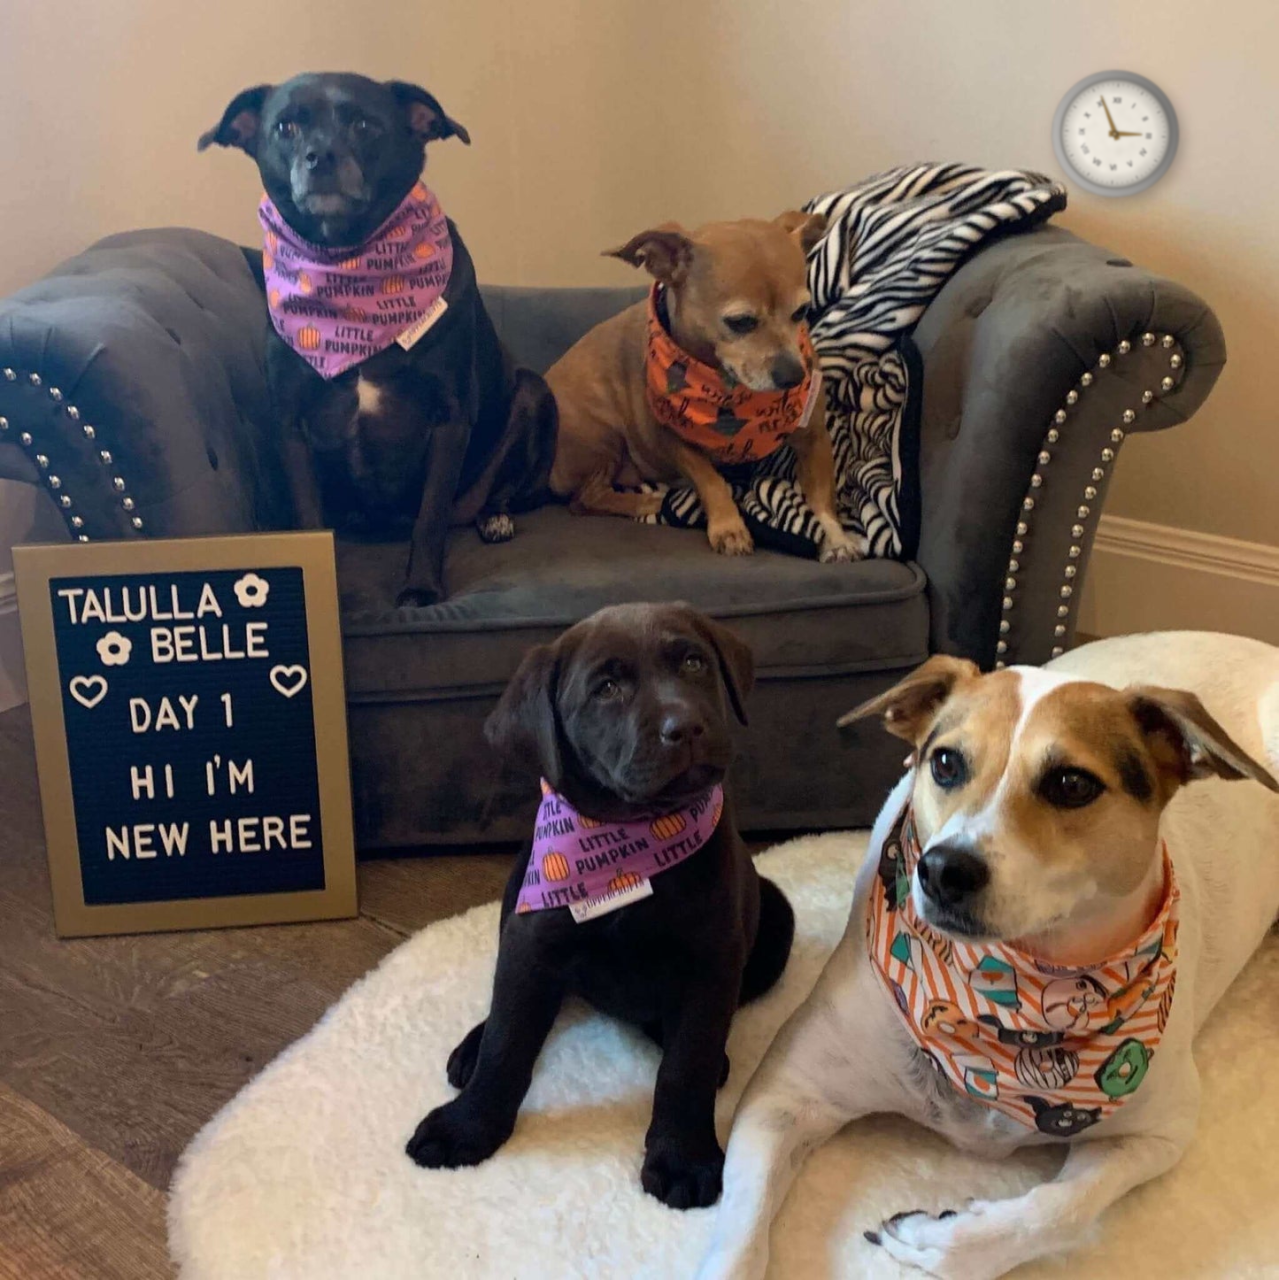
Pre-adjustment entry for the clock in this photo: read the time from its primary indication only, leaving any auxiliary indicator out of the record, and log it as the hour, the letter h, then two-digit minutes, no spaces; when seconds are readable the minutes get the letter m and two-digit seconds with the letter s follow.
2h56
